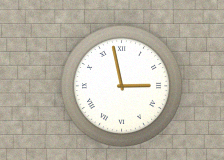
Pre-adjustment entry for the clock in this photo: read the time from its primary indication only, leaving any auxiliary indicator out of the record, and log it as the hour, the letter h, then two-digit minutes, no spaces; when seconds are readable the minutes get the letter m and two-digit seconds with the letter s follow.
2h58
